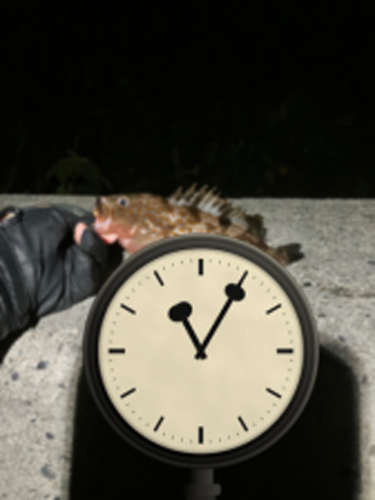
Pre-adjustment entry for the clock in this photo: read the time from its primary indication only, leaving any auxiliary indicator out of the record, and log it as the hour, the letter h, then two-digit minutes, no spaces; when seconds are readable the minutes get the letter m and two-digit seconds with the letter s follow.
11h05
